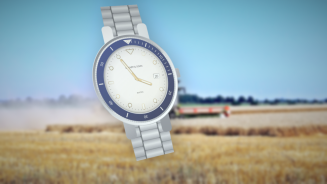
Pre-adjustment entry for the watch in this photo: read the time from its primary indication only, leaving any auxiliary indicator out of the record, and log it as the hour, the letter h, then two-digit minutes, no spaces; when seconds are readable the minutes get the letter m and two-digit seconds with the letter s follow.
3h55
